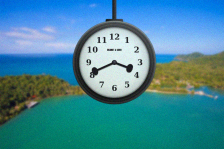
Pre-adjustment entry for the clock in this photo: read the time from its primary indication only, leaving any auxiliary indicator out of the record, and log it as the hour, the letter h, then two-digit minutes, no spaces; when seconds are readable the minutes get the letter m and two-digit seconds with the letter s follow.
3h41
